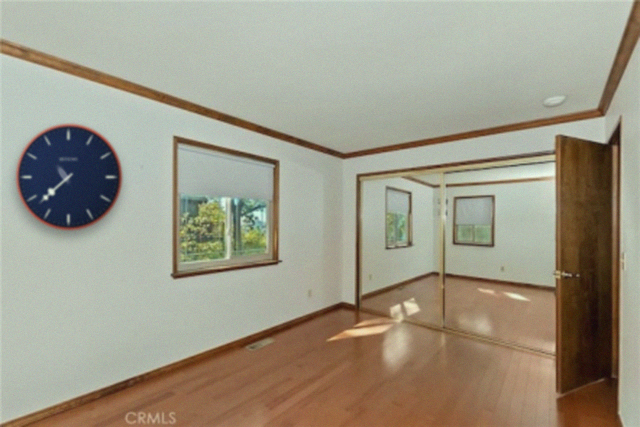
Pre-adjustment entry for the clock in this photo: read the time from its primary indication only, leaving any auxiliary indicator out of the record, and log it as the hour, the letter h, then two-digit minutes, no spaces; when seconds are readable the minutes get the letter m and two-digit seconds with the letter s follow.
7h38
